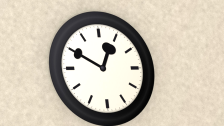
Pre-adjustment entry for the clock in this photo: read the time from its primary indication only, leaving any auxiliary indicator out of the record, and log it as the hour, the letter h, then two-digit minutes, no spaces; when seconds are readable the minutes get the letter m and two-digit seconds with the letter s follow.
12h50
